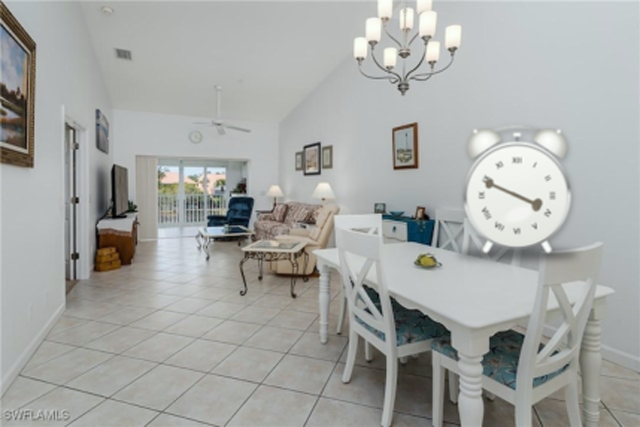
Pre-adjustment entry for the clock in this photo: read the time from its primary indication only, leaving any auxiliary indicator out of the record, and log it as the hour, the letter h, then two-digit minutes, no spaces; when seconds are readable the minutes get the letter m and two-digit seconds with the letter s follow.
3h49
